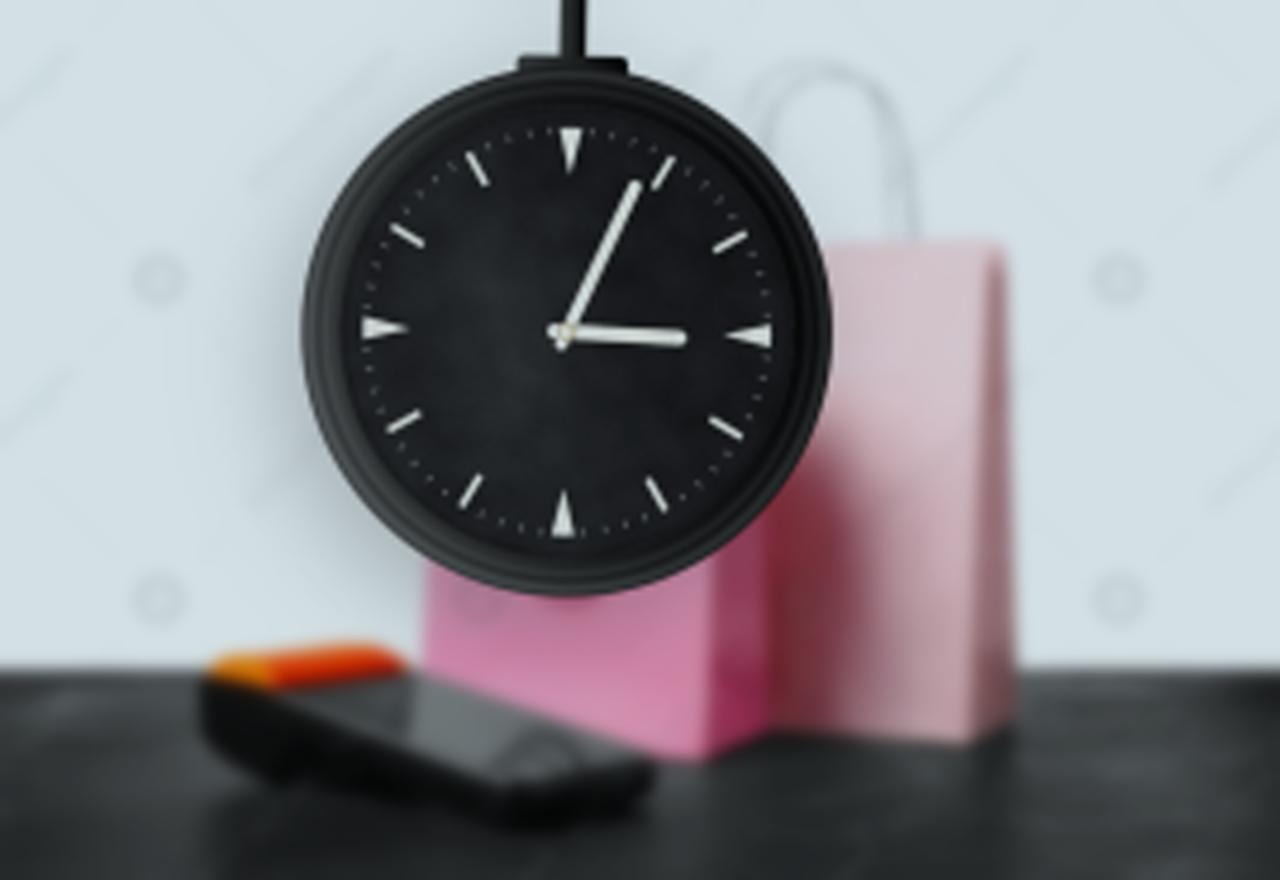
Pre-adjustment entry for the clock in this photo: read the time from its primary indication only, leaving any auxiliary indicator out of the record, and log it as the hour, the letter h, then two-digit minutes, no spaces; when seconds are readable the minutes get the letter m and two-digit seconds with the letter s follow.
3h04
